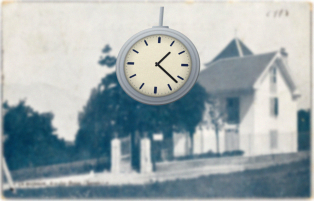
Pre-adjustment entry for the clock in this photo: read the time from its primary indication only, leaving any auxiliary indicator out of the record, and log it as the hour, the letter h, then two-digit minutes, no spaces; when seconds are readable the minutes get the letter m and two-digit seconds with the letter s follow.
1h22
